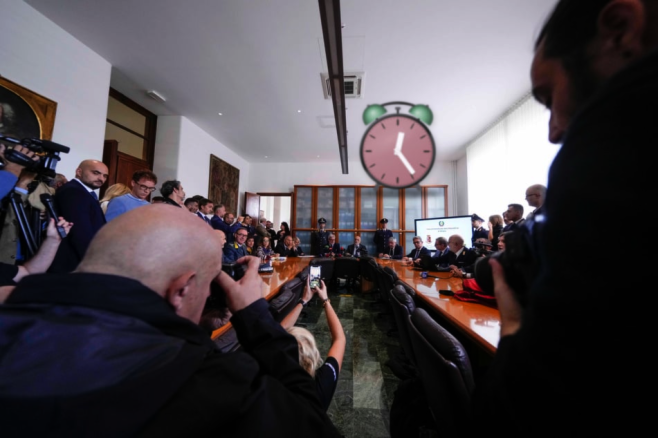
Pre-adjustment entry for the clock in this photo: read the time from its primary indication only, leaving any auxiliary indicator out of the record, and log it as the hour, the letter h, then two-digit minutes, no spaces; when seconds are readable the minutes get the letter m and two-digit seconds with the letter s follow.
12h24
